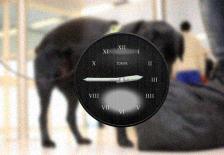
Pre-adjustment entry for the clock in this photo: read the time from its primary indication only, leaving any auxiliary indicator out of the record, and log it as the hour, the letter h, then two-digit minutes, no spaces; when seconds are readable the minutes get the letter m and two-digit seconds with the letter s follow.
2h45
